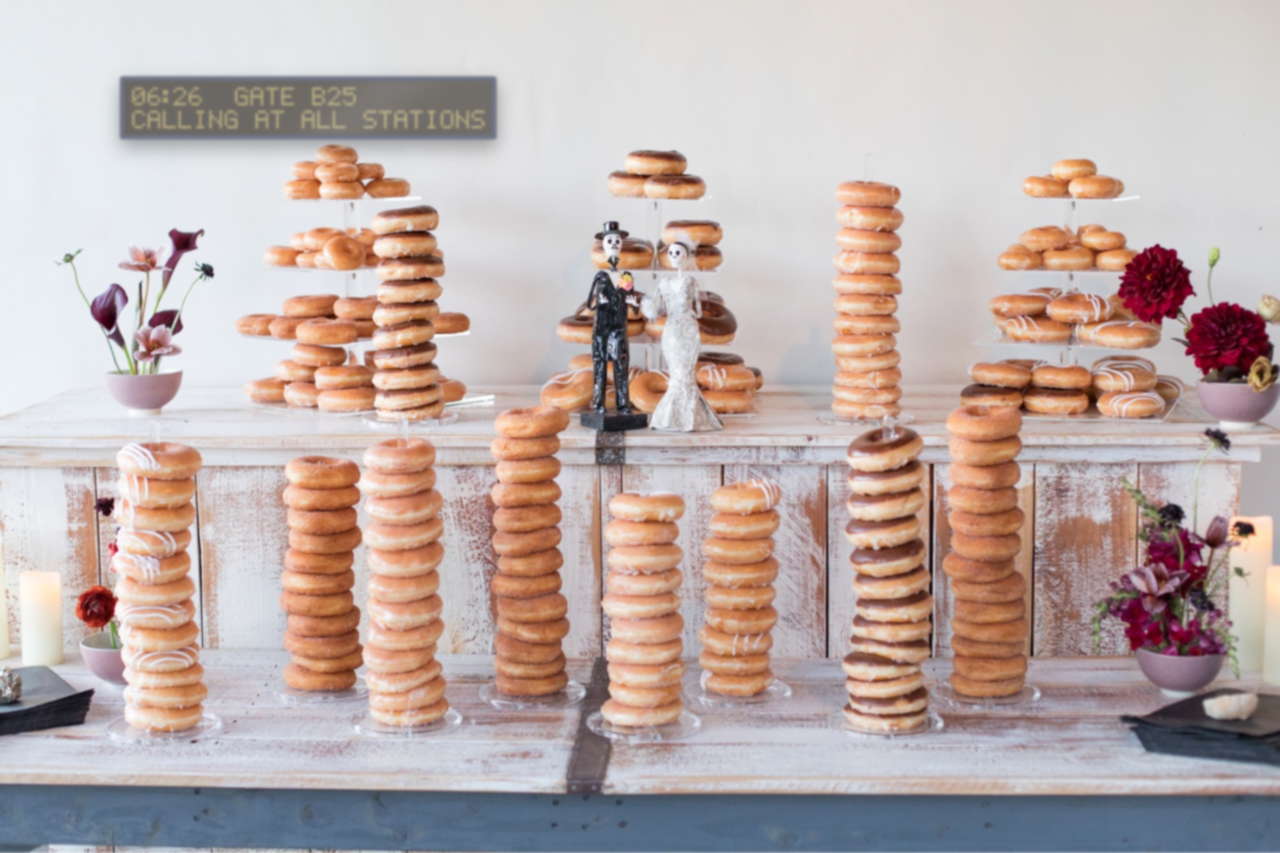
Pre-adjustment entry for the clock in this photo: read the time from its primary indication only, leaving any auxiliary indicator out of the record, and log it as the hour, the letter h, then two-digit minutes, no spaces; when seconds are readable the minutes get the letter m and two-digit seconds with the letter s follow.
6h26
